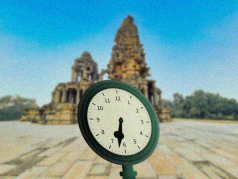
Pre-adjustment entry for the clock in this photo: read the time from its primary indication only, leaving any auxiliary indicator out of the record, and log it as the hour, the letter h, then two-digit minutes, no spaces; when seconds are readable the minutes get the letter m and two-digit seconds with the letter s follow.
6h32
